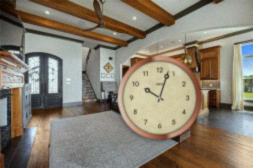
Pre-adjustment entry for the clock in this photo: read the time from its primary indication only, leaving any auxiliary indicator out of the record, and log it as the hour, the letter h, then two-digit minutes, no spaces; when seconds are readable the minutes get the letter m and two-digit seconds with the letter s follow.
10h03
